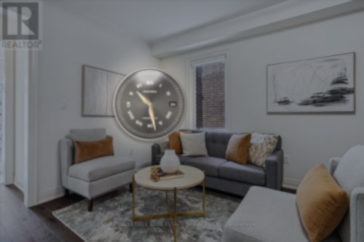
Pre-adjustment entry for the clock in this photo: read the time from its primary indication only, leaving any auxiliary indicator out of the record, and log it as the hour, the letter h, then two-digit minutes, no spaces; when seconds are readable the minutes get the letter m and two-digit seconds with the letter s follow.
10h28
